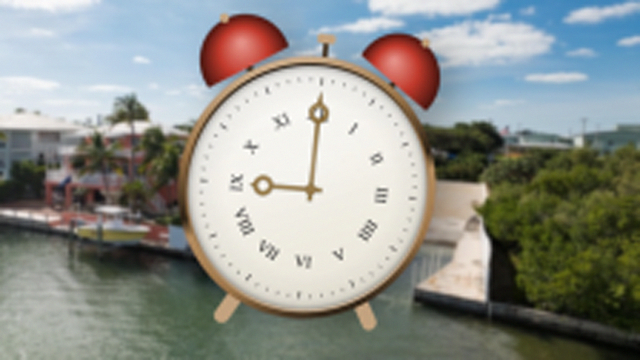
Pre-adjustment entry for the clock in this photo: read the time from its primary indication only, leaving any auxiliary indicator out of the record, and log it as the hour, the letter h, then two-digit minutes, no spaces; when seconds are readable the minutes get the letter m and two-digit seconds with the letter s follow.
9h00
